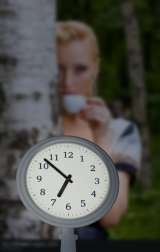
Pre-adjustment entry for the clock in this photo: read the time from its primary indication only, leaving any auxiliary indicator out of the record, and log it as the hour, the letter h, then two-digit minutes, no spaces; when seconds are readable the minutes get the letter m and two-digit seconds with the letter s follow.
6h52
